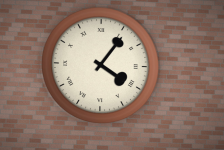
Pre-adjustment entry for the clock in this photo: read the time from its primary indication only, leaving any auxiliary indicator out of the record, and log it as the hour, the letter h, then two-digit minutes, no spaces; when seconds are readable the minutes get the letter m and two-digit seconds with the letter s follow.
4h06
